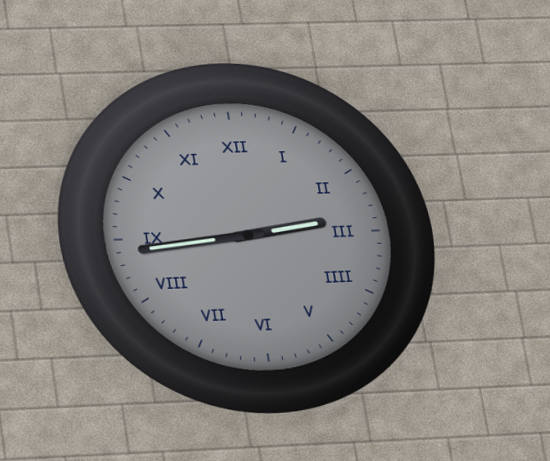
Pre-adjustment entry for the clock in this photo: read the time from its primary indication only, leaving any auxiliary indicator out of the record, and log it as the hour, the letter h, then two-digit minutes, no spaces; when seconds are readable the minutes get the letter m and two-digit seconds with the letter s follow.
2h44
